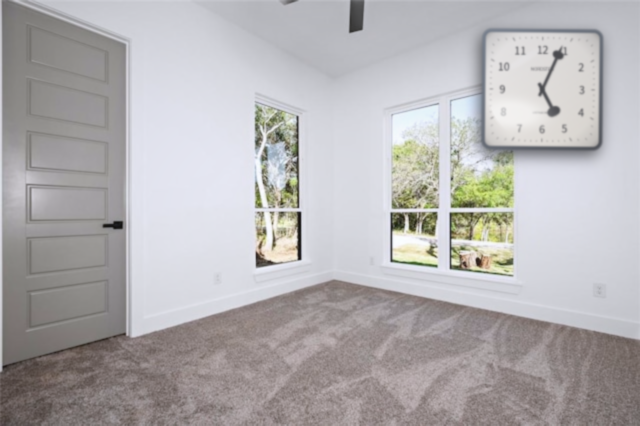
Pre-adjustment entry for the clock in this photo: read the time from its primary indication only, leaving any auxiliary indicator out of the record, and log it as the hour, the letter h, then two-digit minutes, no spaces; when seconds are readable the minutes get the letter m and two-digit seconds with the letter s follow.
5h04
